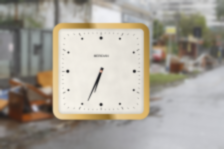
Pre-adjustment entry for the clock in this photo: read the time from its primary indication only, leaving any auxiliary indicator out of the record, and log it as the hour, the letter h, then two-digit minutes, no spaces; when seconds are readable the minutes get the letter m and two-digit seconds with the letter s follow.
6h34
